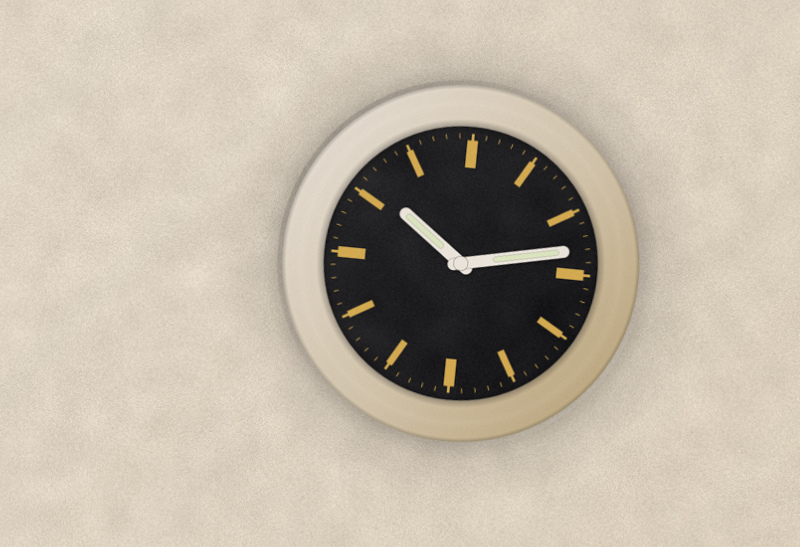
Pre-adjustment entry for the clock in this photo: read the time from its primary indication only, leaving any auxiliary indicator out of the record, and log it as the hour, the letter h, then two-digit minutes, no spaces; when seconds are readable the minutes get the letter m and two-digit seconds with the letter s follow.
10h13
